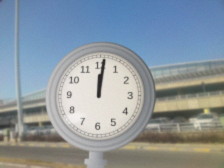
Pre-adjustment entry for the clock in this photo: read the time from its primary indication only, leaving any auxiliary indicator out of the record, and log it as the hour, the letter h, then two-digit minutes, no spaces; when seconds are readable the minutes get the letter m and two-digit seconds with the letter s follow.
12h01
